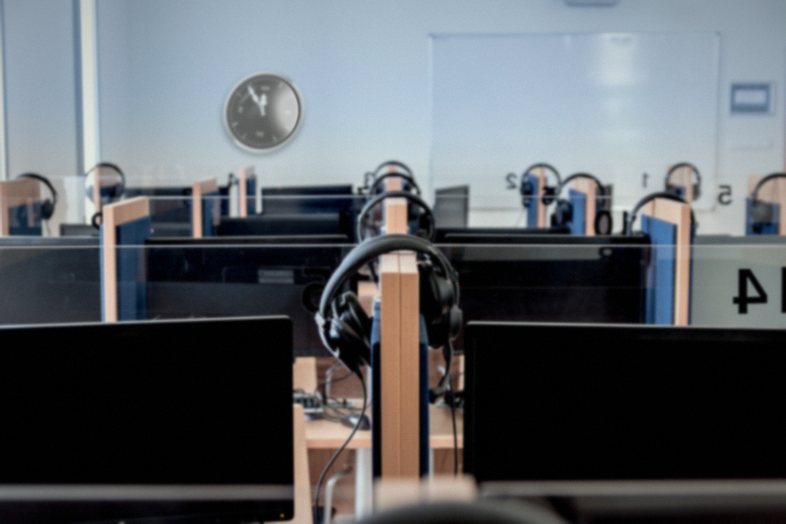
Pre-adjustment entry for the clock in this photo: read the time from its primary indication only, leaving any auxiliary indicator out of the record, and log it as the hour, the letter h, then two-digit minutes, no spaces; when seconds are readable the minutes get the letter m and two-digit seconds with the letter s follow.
11h54
